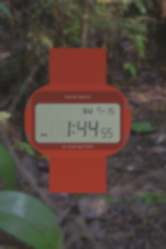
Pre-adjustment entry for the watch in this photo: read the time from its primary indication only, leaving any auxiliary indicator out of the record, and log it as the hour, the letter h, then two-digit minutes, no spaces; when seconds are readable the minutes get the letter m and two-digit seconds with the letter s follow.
1h44
